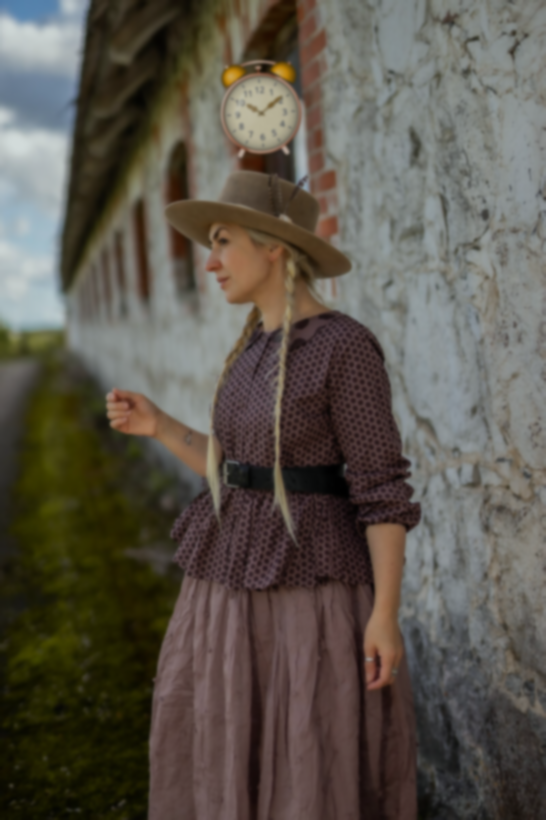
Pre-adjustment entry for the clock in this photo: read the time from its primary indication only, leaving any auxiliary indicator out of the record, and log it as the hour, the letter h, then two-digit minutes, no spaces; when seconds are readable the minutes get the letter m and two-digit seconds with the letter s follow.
10h09
